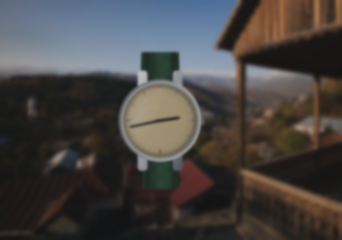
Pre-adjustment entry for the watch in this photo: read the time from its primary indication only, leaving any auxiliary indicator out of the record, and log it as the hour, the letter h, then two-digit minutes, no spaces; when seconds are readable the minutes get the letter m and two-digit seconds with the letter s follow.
2h43
